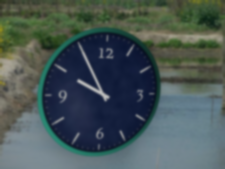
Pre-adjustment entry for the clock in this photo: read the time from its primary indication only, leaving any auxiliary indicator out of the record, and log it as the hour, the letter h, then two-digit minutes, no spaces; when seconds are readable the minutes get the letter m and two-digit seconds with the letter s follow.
9h55
